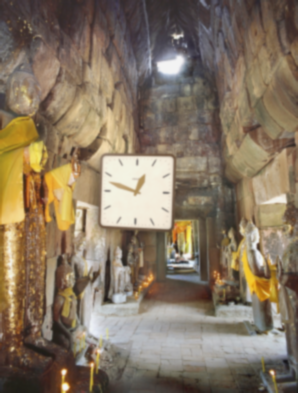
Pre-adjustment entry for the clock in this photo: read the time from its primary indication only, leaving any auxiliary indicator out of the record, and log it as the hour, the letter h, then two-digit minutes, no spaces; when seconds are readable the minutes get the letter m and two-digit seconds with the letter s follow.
12h48
